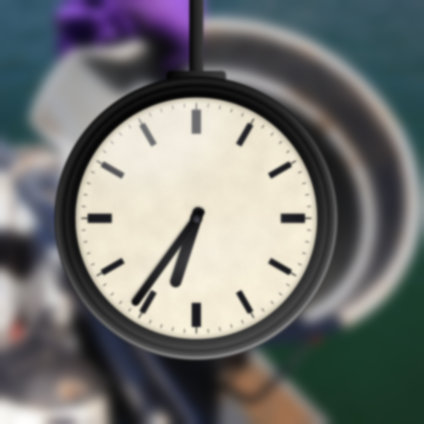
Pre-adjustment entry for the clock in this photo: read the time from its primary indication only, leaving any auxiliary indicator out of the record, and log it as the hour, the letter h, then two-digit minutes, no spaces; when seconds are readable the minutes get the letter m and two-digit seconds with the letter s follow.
6h36
